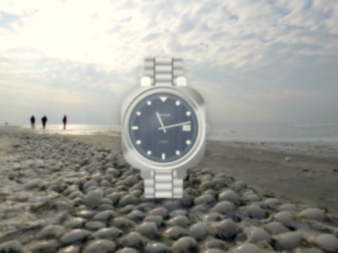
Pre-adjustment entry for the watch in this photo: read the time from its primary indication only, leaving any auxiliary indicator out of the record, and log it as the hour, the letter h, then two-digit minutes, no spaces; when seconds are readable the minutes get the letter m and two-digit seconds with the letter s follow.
11h13
